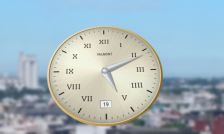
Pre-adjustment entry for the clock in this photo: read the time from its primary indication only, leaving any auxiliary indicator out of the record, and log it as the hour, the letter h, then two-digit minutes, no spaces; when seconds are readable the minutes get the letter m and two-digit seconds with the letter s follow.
5h11
